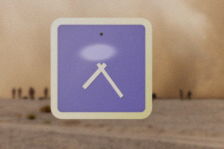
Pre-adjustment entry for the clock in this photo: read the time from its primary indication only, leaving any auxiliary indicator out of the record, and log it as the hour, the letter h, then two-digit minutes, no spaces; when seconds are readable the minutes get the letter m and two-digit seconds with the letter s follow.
7h24
